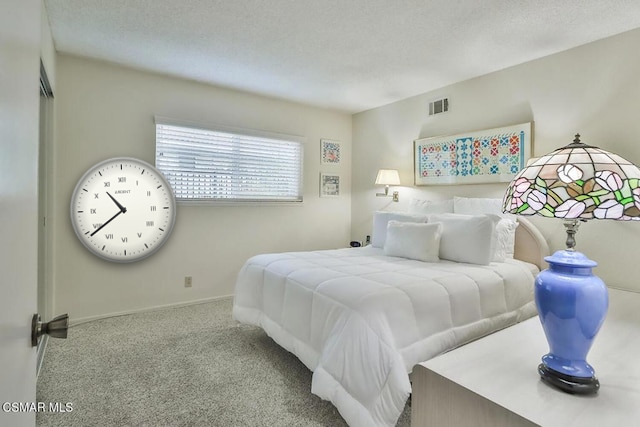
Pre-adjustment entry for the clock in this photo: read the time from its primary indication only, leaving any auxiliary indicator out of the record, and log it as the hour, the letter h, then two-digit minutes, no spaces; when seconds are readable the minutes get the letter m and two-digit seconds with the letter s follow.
10h39
